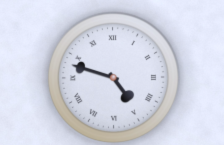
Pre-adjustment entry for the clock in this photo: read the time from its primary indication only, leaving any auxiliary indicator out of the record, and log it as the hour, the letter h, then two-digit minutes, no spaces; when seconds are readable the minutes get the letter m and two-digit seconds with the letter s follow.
4h48
